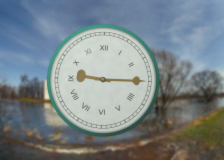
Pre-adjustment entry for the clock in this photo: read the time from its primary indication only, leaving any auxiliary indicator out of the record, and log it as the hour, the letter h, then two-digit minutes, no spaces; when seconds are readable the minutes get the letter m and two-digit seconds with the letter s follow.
9h15
